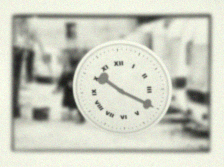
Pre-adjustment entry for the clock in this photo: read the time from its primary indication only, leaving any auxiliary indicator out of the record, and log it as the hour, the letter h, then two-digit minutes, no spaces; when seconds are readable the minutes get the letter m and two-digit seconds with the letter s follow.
10h20
